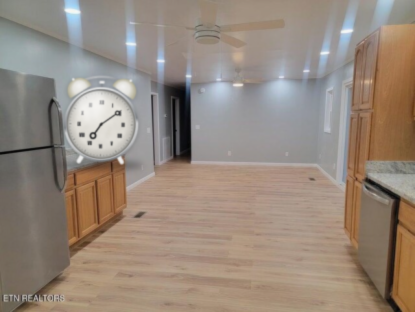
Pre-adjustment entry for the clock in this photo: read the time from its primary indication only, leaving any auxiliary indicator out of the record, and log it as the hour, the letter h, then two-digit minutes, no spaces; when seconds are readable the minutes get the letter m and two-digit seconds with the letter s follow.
7h09
